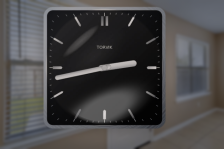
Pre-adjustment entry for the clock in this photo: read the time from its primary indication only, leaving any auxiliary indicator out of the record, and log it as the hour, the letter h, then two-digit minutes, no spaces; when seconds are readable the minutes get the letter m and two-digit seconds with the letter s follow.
2h43
